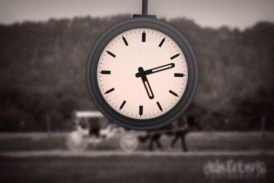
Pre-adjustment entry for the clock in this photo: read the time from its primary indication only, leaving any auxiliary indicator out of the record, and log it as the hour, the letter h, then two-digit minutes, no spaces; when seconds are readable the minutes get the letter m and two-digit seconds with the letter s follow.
5h12
